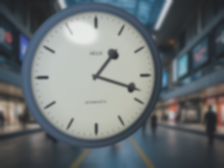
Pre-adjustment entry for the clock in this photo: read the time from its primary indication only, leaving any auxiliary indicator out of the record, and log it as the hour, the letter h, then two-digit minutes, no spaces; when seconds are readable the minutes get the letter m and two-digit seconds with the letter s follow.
1h18
